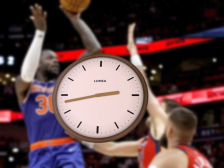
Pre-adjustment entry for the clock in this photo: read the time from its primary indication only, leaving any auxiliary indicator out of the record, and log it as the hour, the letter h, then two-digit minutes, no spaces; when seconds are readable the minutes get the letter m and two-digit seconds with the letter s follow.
2h43
